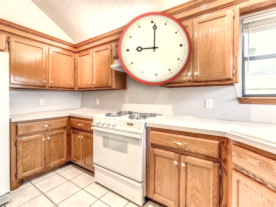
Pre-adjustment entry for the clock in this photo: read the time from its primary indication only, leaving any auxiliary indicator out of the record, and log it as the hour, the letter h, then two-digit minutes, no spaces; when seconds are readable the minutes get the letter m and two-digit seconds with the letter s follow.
9h01
